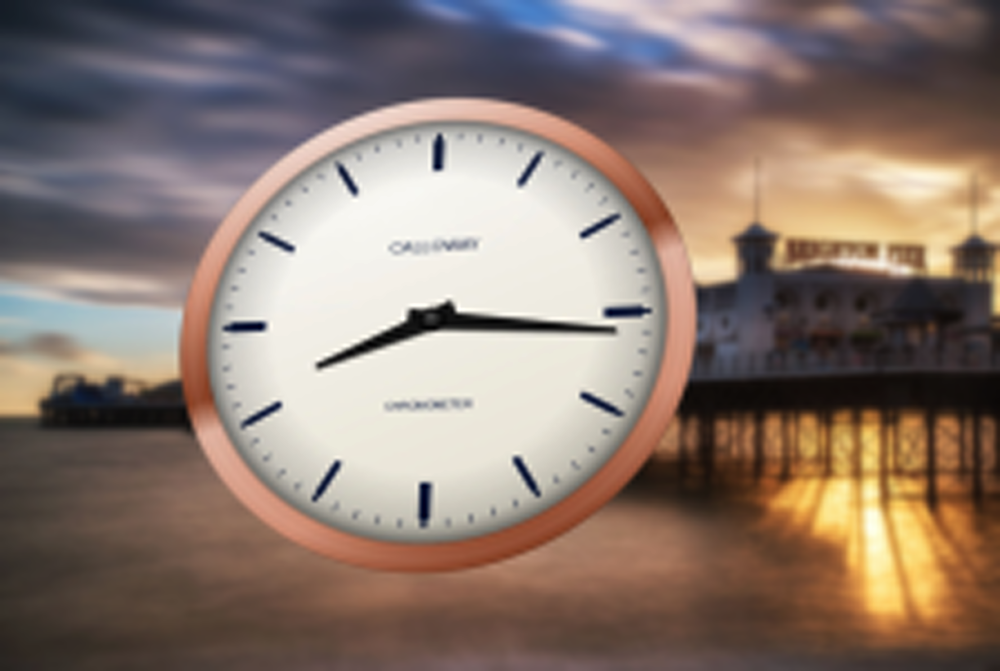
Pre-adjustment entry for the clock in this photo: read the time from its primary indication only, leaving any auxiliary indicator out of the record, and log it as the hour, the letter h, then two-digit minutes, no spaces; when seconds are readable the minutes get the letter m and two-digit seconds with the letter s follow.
8h16
